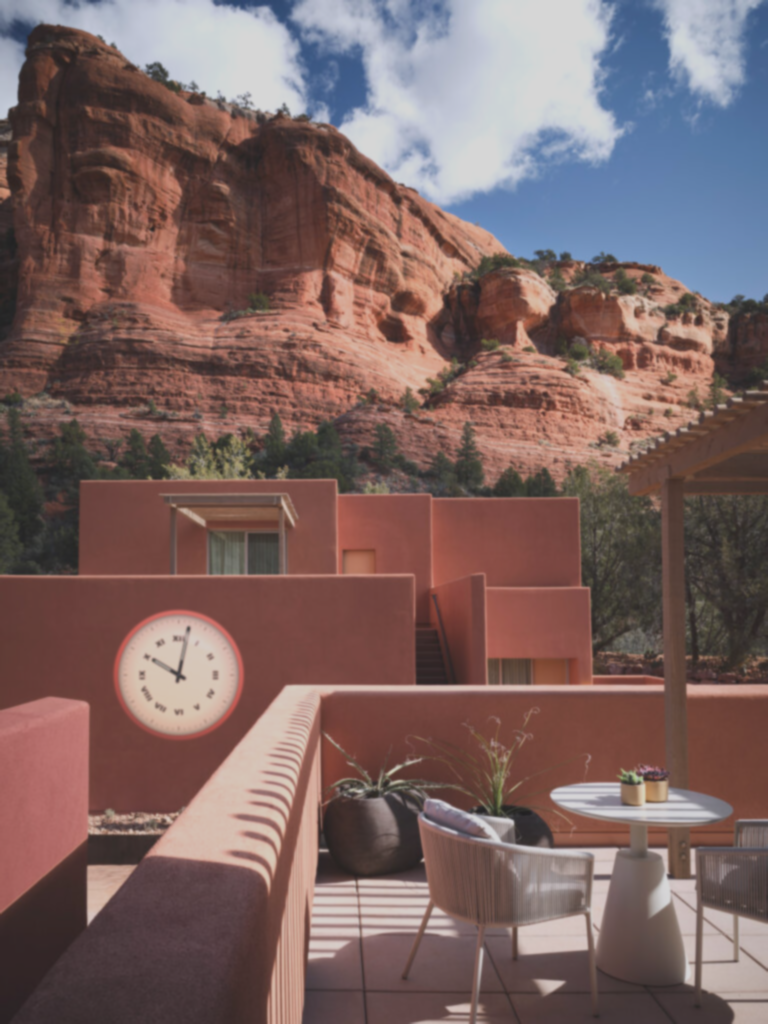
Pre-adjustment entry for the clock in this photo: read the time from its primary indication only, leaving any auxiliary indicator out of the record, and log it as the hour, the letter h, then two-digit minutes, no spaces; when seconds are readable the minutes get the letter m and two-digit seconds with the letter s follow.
10h02
